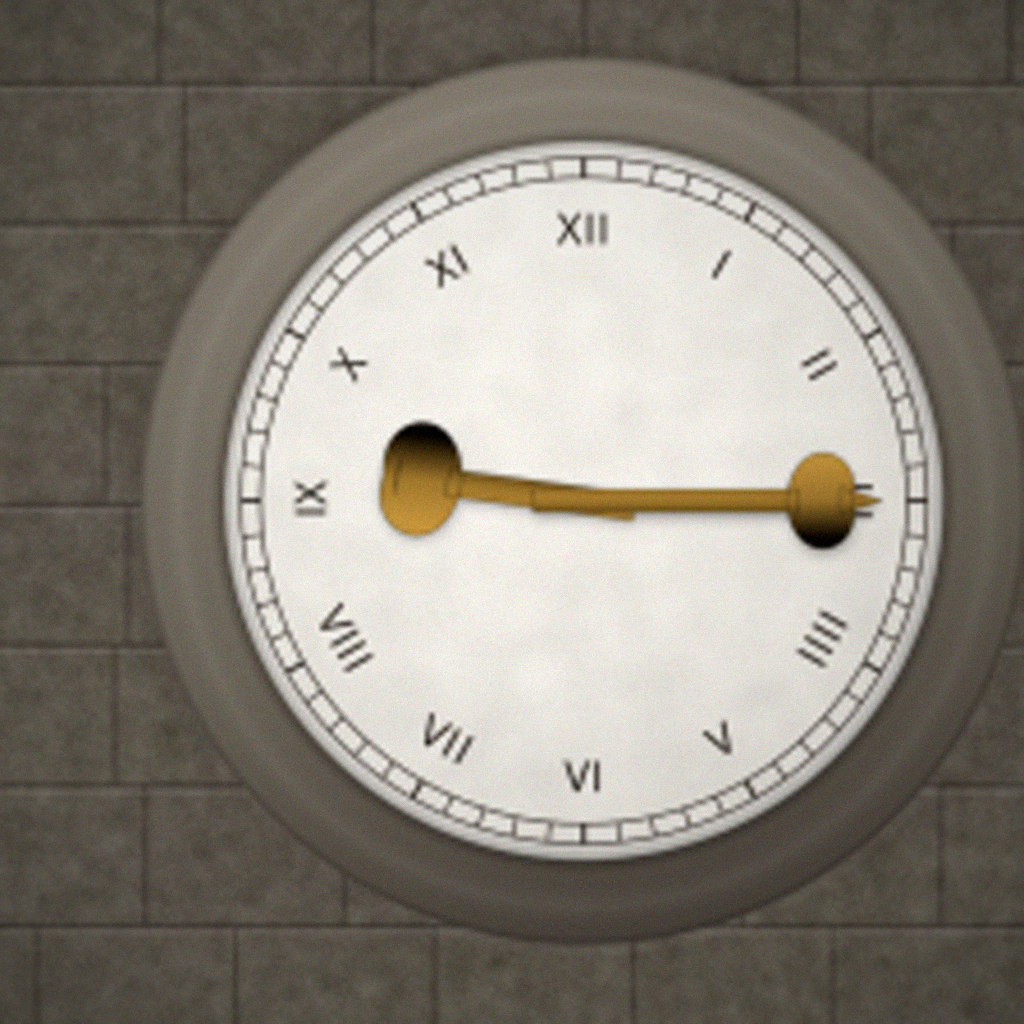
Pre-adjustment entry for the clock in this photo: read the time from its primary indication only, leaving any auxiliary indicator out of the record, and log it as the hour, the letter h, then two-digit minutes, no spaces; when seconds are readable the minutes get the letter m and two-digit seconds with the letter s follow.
9h15
